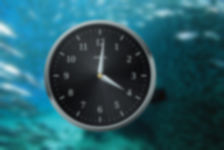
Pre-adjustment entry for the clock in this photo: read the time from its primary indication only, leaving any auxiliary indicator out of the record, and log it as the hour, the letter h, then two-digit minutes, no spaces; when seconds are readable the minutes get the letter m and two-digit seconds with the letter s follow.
4h01
